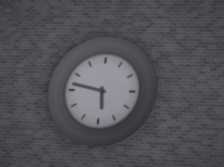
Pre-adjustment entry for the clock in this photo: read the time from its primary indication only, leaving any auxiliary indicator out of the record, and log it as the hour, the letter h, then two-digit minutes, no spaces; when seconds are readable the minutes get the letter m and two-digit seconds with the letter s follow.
5h47
